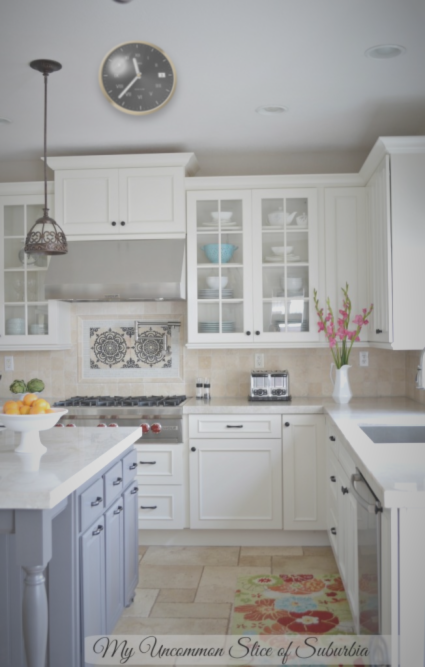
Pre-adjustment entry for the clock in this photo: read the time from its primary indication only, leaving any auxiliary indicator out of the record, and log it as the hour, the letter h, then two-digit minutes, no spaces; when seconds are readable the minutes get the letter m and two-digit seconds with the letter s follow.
11h37
